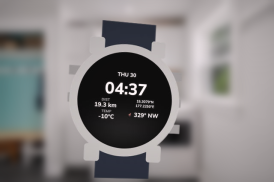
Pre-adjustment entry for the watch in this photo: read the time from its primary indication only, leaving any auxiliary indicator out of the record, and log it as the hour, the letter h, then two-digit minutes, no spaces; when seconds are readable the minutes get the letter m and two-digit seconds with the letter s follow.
4h37
